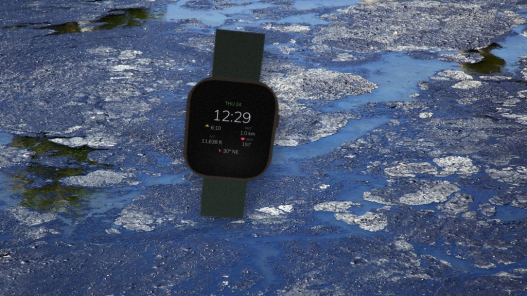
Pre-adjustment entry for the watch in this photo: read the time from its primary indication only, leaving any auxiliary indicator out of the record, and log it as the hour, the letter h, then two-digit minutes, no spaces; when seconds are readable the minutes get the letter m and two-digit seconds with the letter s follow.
12h29
